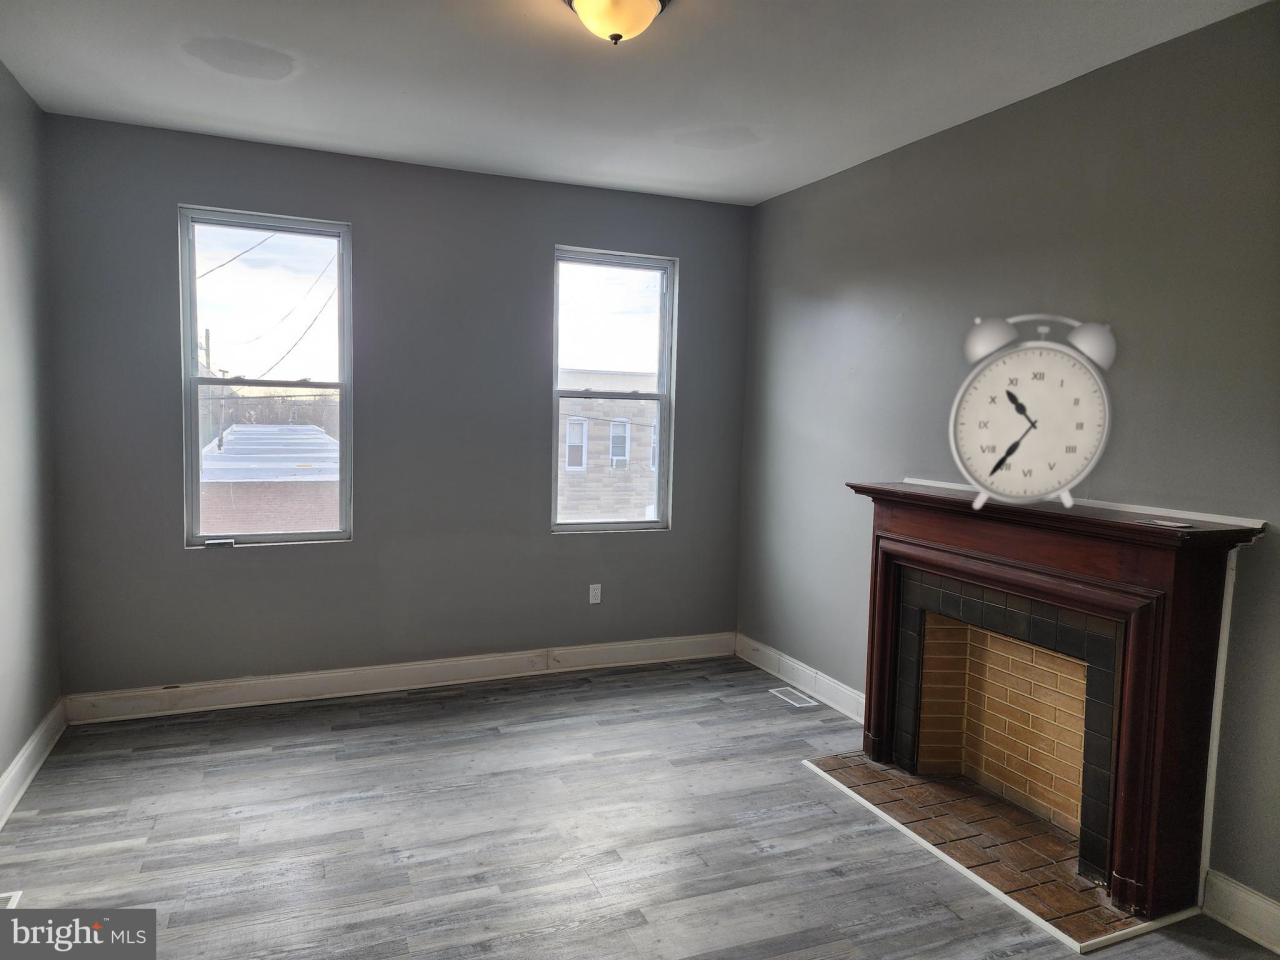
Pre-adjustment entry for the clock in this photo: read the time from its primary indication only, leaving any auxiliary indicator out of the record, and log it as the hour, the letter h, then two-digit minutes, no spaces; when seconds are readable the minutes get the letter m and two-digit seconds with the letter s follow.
10h36
